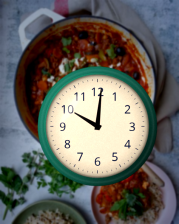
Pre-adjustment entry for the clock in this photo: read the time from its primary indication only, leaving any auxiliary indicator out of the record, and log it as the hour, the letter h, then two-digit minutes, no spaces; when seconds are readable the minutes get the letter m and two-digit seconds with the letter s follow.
10h01
